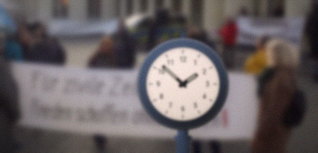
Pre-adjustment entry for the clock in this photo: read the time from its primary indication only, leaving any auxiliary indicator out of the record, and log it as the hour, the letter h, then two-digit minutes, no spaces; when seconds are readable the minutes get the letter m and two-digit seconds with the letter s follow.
1h52
